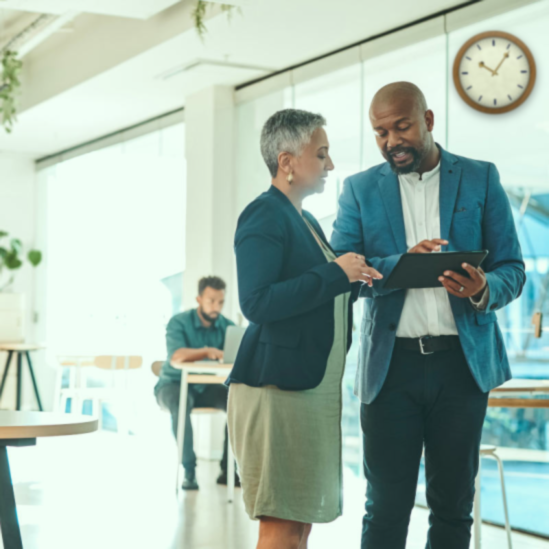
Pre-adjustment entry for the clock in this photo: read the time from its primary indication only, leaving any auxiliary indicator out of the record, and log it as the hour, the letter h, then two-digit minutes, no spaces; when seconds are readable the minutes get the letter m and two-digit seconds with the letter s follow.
10h06
